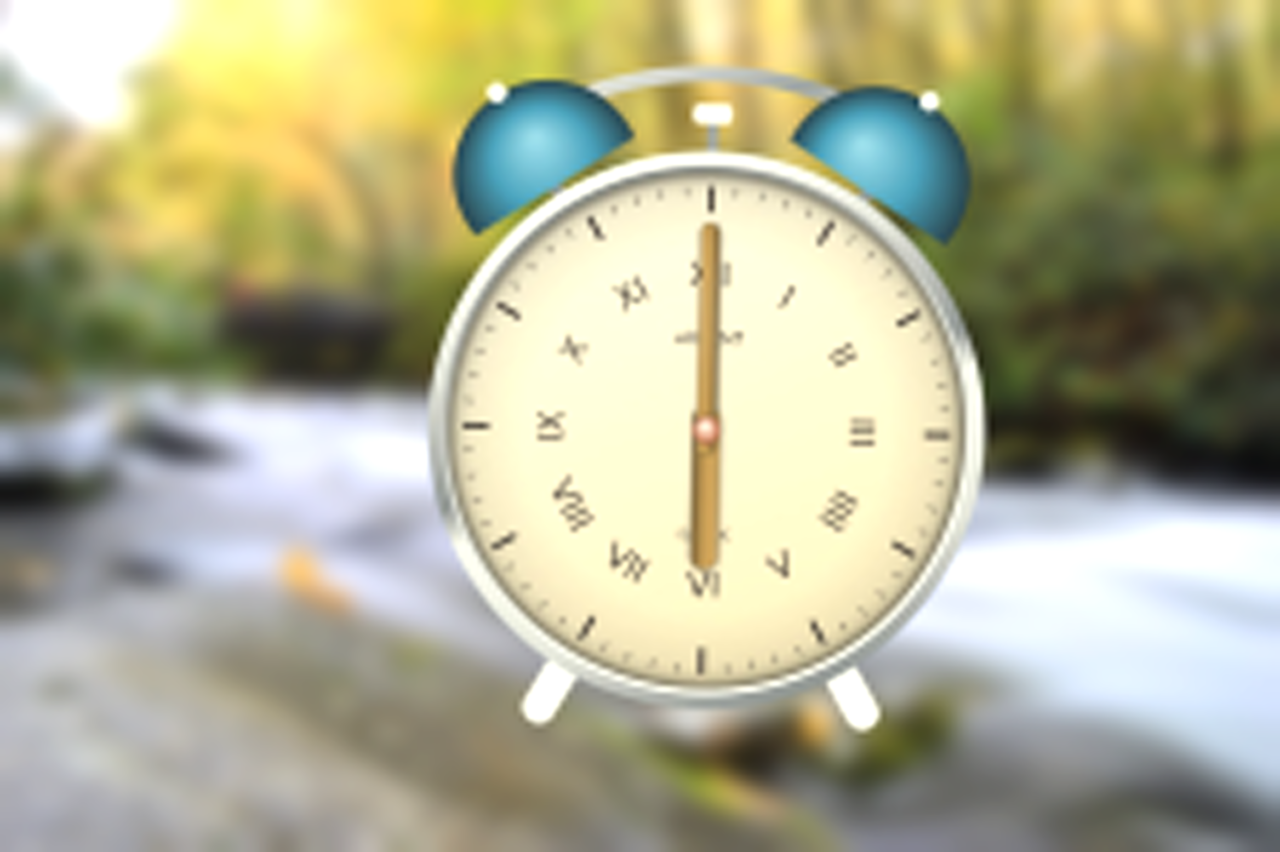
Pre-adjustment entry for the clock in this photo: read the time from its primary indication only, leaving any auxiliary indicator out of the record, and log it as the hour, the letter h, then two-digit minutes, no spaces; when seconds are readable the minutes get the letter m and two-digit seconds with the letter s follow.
6h00
